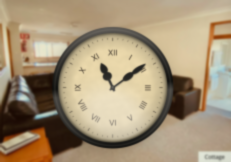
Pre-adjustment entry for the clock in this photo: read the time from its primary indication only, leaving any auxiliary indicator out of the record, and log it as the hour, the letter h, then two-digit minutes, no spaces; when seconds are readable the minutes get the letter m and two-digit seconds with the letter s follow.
11h09
